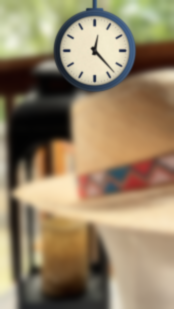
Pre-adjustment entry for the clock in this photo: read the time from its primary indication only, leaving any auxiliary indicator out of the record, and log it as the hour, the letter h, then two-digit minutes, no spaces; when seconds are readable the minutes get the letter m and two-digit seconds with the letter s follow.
12h23
